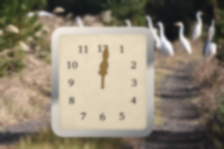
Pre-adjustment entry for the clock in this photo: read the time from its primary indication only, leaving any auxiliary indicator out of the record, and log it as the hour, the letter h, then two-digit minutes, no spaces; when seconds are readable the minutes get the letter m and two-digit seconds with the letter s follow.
12h01
